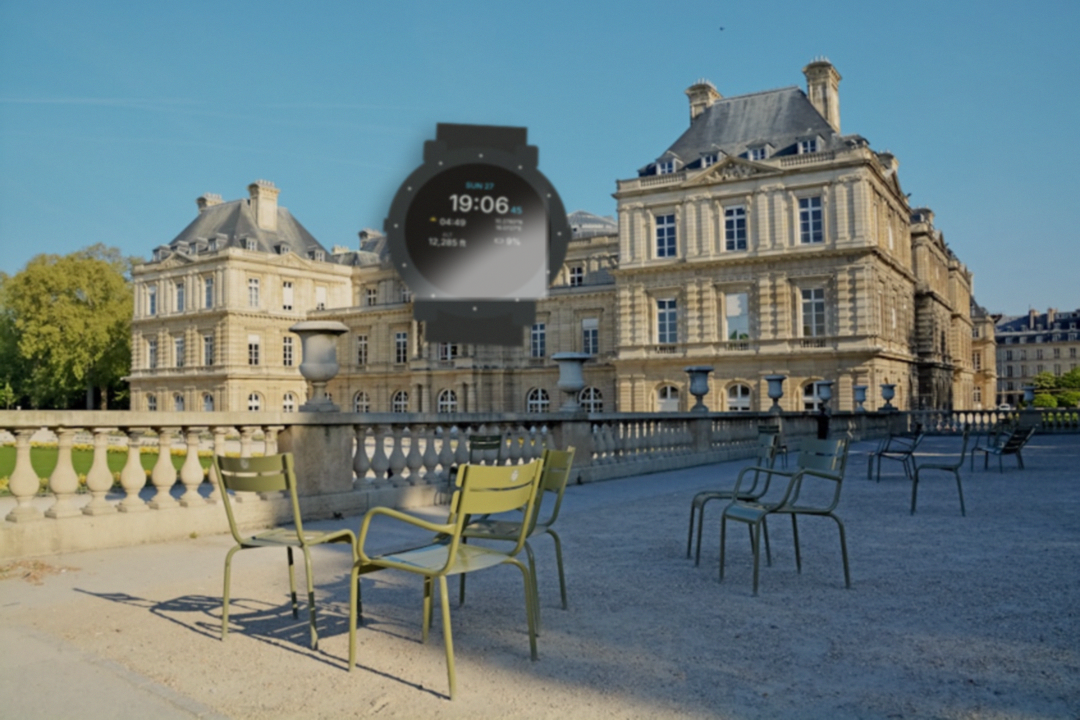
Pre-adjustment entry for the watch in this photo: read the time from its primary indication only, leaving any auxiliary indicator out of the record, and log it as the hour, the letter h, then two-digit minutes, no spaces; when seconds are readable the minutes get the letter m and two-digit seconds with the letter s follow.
19h06
